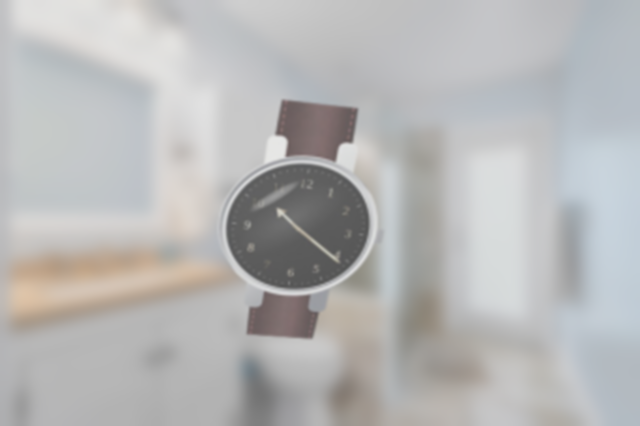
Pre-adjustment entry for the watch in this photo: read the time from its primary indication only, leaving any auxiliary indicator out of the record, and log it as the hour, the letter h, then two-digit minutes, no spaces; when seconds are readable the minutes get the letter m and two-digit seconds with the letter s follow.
10h21
